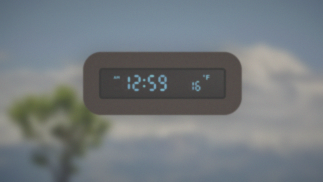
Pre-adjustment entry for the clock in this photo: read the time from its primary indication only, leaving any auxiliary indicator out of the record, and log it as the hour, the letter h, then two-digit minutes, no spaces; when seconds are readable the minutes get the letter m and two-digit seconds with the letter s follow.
12h59
